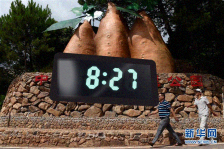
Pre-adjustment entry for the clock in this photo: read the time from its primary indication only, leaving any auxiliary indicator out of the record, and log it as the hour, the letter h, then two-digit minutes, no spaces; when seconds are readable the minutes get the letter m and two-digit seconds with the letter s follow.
8h27
